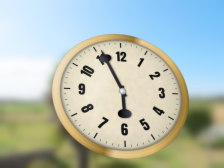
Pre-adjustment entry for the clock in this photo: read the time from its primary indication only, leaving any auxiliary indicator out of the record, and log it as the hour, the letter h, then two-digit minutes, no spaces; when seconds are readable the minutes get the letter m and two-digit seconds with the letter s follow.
5h56
